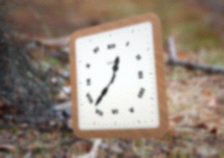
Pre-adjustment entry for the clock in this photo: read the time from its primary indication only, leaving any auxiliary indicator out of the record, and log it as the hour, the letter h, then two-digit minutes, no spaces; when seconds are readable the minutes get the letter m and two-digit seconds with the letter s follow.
12h37
